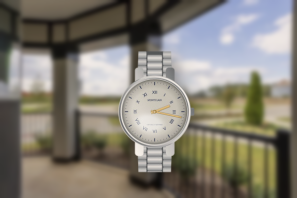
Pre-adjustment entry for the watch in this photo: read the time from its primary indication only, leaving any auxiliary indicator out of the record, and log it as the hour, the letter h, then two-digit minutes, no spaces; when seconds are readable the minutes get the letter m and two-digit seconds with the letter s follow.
2h17
